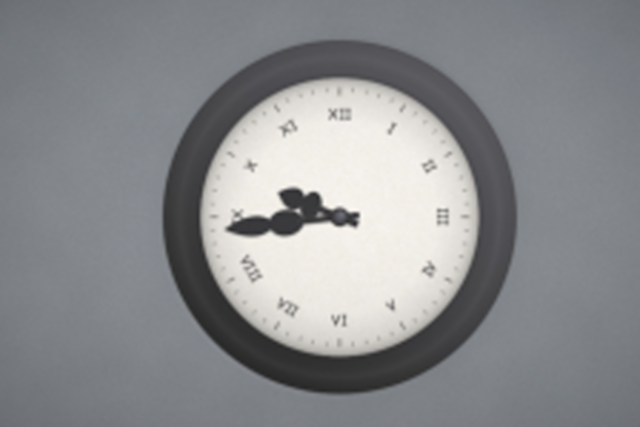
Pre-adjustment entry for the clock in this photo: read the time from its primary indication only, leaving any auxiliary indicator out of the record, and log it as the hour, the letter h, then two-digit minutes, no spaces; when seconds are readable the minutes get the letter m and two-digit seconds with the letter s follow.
9h44
